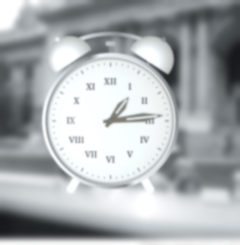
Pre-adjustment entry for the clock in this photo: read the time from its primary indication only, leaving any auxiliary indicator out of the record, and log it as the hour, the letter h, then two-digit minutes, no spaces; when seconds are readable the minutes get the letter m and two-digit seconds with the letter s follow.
1h14
